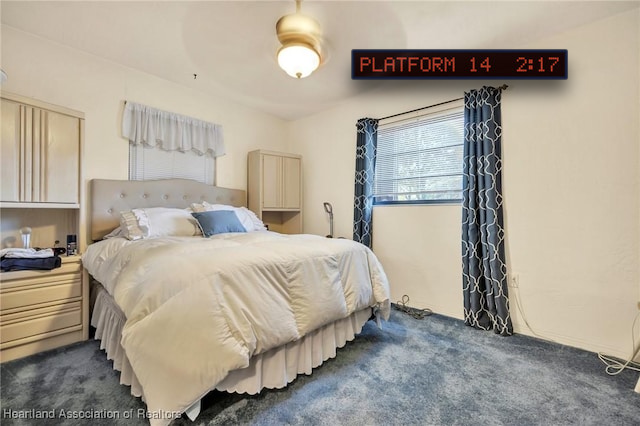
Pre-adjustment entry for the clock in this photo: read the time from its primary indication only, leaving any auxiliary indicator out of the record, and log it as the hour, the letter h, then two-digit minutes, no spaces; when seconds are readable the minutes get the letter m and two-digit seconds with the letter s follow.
2h17
